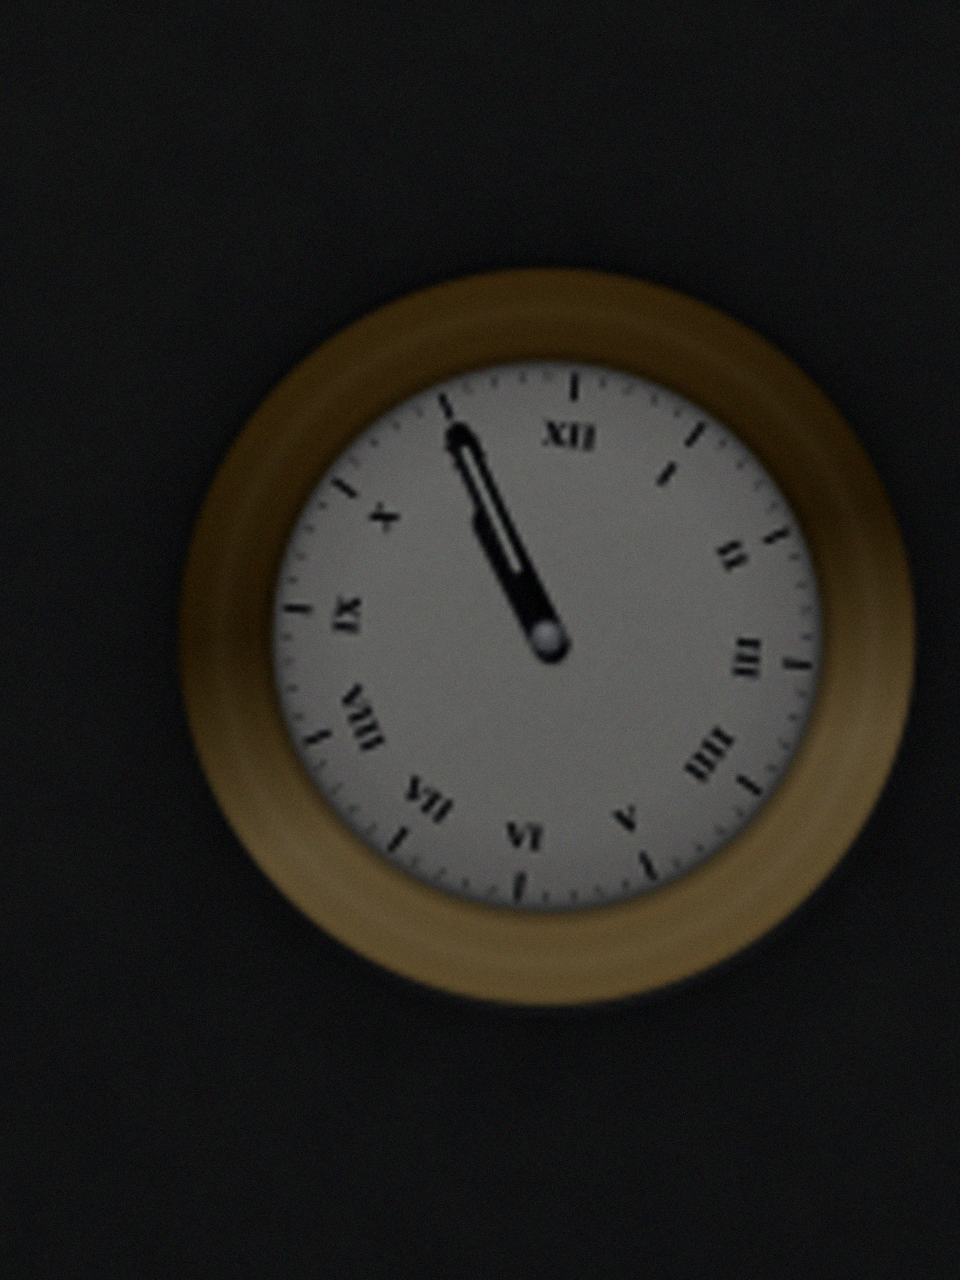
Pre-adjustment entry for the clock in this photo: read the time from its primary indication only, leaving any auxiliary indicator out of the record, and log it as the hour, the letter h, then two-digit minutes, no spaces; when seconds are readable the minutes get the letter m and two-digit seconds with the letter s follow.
10h55
